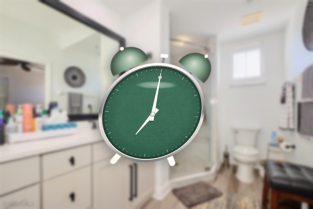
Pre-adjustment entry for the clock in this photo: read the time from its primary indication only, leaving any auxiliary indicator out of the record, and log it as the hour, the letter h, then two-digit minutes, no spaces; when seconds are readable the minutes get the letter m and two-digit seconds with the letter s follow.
7h00
